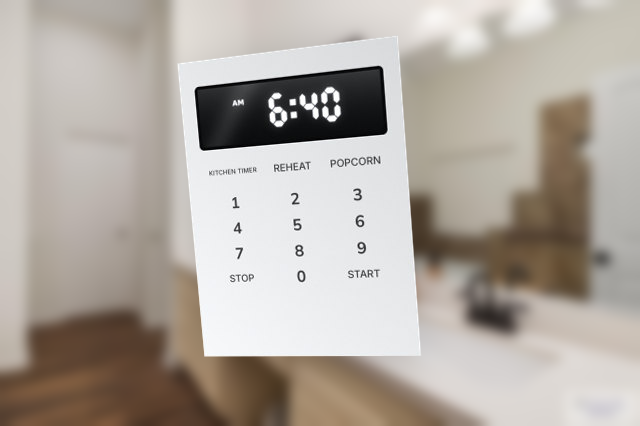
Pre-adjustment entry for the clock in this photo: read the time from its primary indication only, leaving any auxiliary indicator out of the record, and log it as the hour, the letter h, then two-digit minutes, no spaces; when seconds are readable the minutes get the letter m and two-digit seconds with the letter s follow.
6h40
